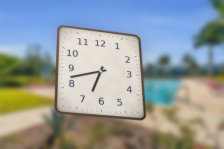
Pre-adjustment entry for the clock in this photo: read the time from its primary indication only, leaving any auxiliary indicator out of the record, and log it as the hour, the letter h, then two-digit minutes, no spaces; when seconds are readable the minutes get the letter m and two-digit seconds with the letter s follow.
6h42
